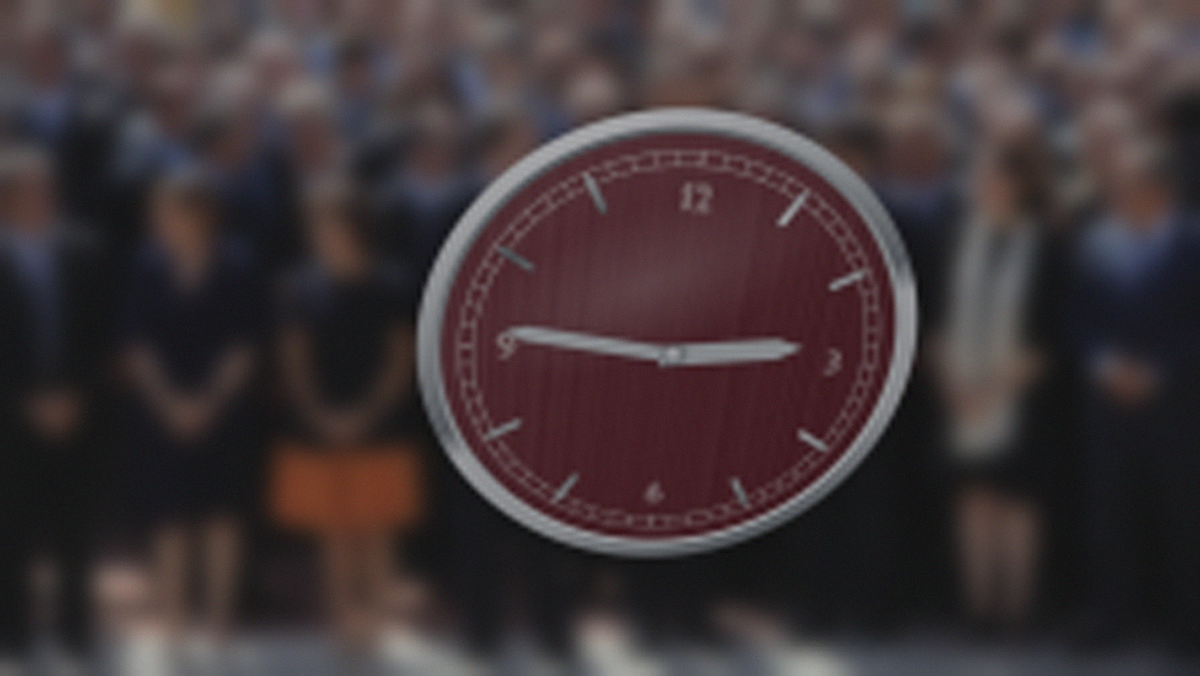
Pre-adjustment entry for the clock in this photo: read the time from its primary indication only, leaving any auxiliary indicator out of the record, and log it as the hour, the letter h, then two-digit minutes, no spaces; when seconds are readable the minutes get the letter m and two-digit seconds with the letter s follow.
2h46
